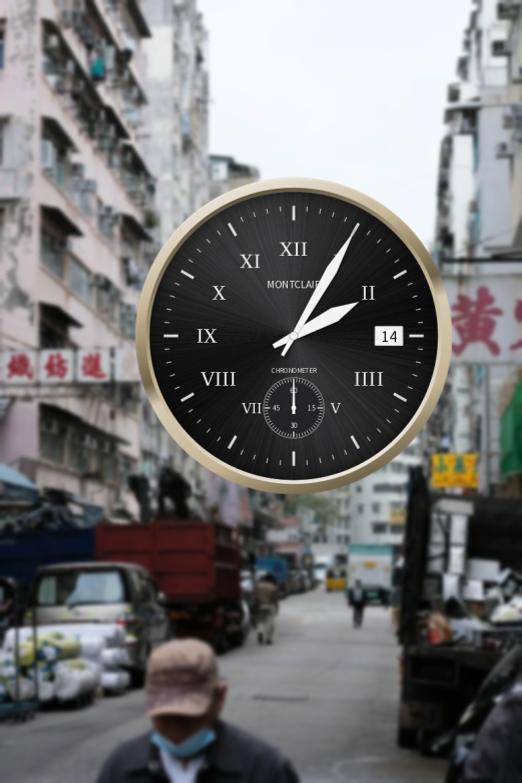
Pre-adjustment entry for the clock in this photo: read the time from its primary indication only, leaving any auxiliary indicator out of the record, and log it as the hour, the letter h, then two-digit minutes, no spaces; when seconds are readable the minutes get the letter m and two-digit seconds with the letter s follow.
2h05
